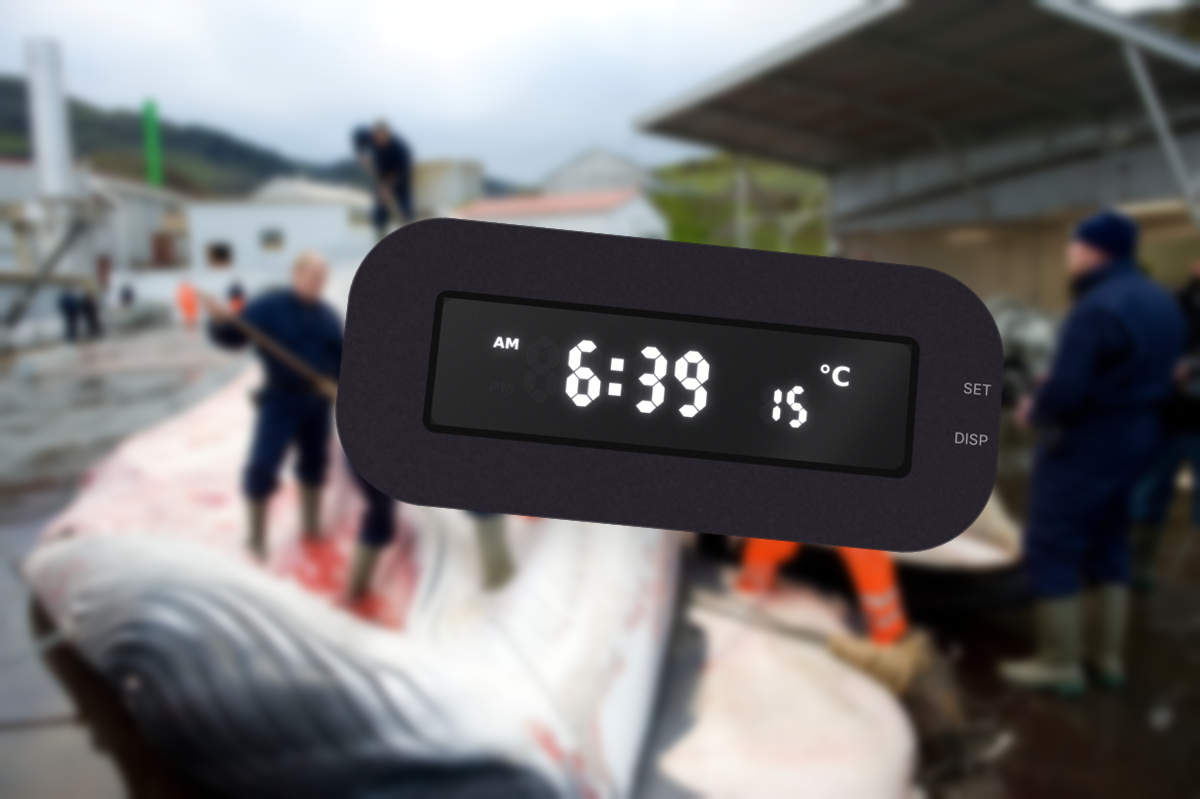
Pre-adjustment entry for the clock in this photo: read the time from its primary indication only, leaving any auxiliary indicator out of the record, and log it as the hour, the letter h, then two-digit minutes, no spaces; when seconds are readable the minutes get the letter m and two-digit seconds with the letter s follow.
6h39
